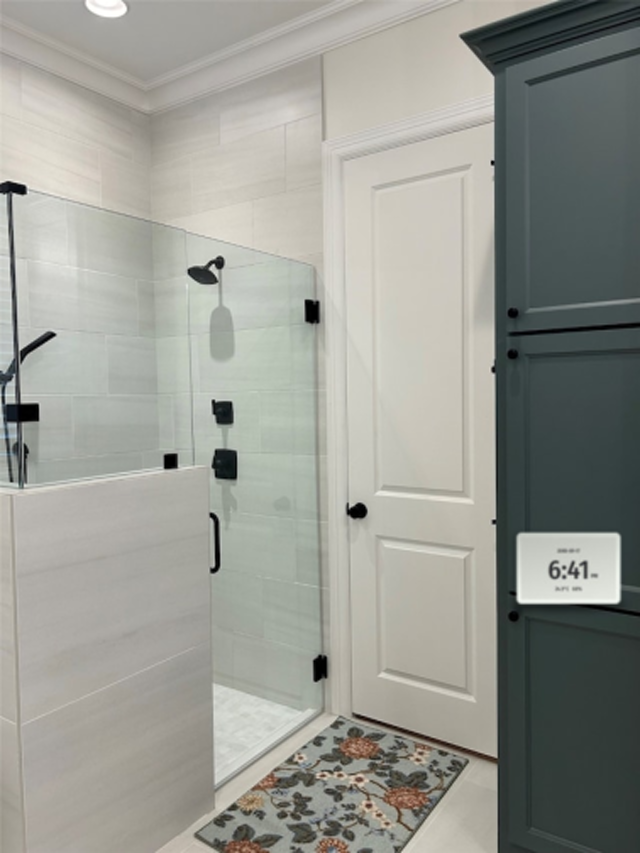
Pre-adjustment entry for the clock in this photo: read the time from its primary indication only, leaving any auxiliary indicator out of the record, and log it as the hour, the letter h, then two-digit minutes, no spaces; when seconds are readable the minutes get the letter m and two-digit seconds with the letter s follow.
6h41
